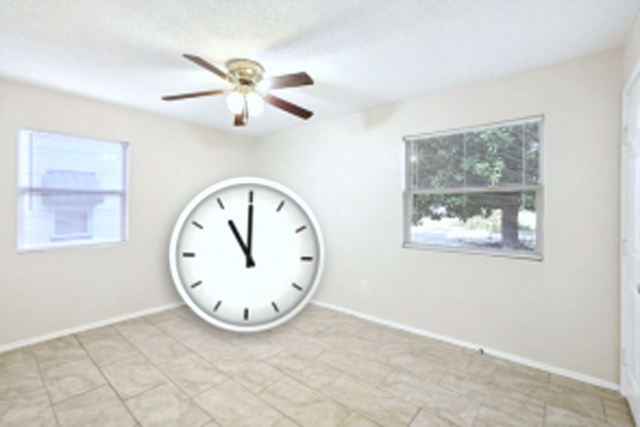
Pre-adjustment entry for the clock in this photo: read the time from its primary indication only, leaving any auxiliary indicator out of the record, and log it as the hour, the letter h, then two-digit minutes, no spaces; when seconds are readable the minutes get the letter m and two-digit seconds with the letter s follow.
11h00
